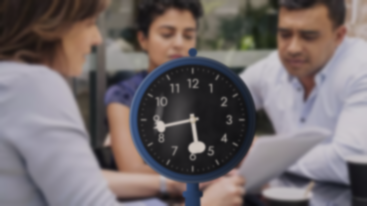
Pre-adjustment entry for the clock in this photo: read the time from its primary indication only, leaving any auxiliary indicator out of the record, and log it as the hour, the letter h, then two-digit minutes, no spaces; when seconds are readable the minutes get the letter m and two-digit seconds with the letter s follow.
5h43
